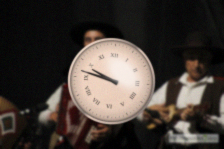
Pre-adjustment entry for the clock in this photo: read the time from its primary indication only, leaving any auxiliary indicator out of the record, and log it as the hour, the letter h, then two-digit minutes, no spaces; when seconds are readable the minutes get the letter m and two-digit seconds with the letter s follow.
9h47
